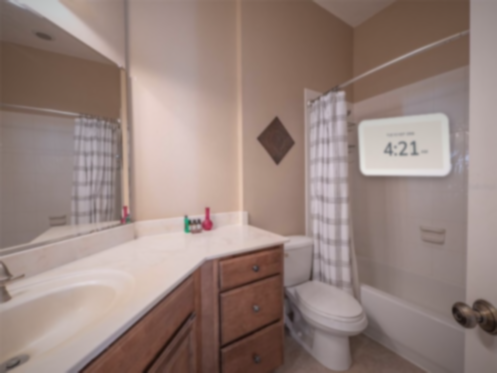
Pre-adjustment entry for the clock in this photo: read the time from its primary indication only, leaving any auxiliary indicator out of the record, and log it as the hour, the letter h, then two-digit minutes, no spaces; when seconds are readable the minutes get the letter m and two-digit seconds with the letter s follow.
4h21
